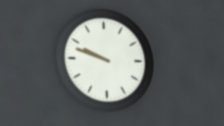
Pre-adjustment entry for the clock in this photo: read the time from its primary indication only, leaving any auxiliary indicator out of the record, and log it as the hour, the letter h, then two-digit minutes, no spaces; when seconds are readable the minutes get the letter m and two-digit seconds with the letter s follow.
9h48
